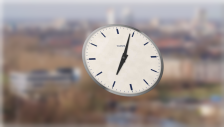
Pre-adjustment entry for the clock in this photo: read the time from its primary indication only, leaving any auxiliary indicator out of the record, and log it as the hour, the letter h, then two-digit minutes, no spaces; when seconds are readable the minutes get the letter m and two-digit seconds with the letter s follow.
7h04
